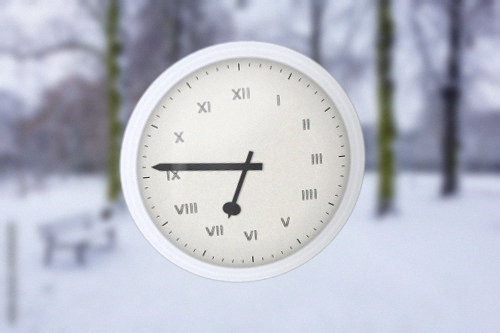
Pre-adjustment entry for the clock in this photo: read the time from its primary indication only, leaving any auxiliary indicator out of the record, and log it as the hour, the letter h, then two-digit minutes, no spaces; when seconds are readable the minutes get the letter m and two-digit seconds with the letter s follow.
6h46
